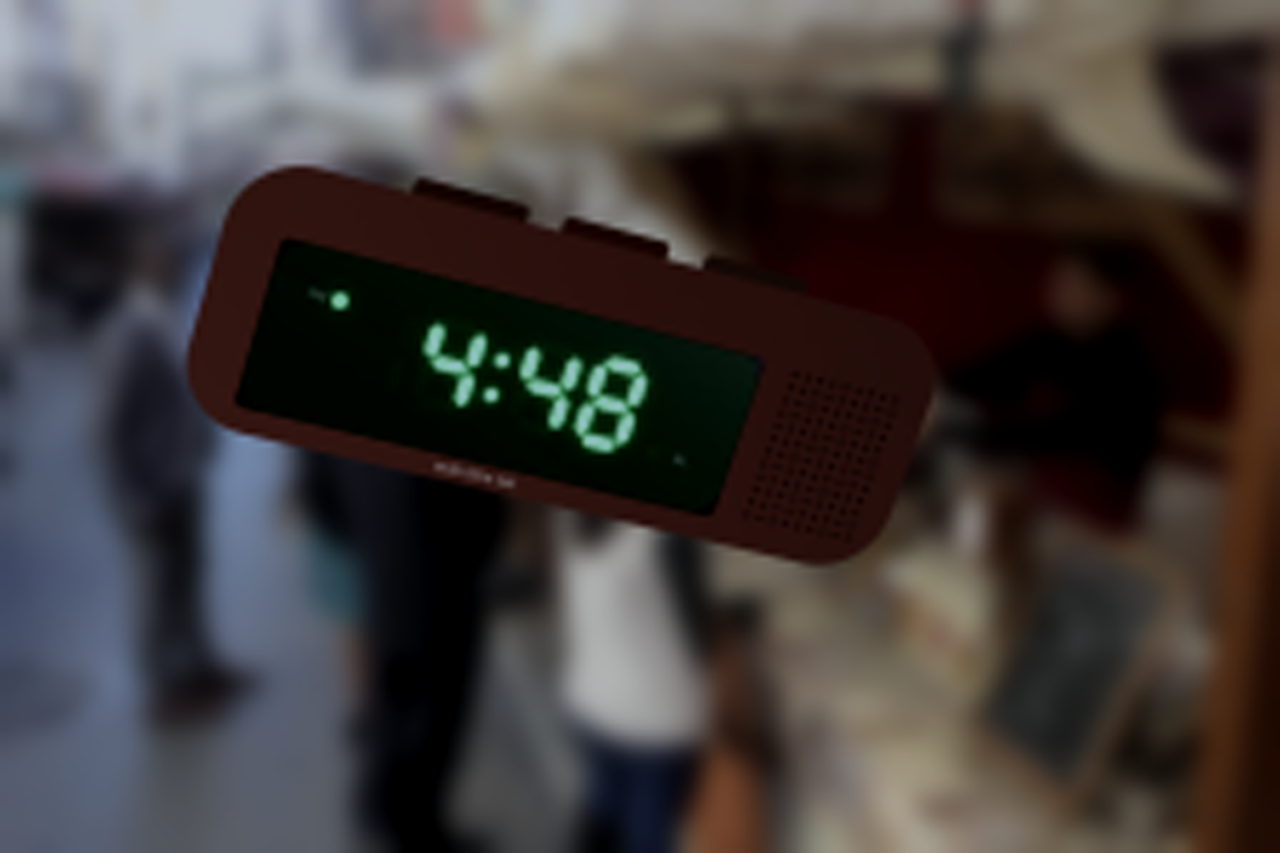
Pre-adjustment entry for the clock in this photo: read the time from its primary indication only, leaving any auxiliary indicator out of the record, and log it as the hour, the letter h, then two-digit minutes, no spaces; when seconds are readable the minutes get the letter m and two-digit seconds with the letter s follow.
4h48
